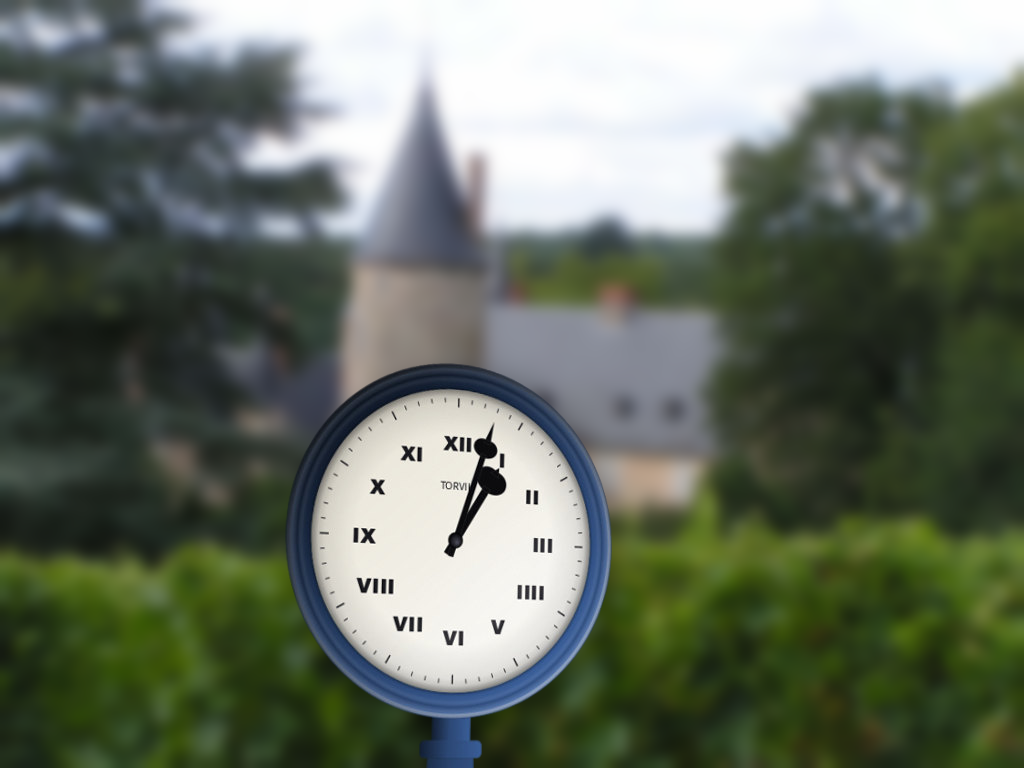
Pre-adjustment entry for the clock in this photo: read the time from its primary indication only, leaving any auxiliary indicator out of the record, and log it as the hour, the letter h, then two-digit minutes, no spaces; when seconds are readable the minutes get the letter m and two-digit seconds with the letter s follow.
1h03
